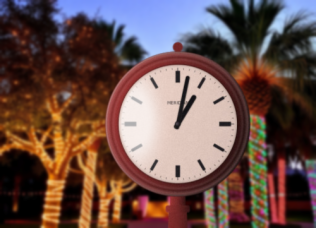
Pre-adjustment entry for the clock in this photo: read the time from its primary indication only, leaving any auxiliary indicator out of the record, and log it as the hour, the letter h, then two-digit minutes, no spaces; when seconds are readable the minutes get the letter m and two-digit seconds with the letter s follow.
1h02
